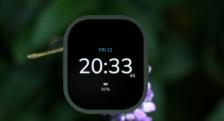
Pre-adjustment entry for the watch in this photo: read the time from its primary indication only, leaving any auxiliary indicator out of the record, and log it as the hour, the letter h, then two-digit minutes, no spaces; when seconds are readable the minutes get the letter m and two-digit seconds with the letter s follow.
20h33
